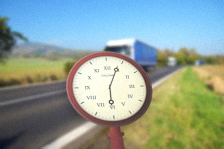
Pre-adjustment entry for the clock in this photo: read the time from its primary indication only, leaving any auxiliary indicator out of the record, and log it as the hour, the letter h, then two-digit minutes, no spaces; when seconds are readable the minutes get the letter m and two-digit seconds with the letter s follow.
6h04
